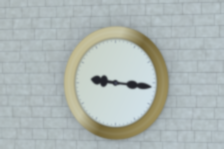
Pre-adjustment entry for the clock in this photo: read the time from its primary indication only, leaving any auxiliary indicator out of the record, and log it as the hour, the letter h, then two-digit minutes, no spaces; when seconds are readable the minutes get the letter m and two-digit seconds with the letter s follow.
9h16
